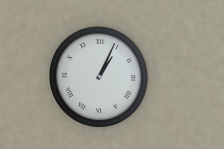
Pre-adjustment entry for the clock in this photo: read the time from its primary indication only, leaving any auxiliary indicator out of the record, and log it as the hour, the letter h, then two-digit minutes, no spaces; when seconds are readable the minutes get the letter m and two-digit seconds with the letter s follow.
1h04
